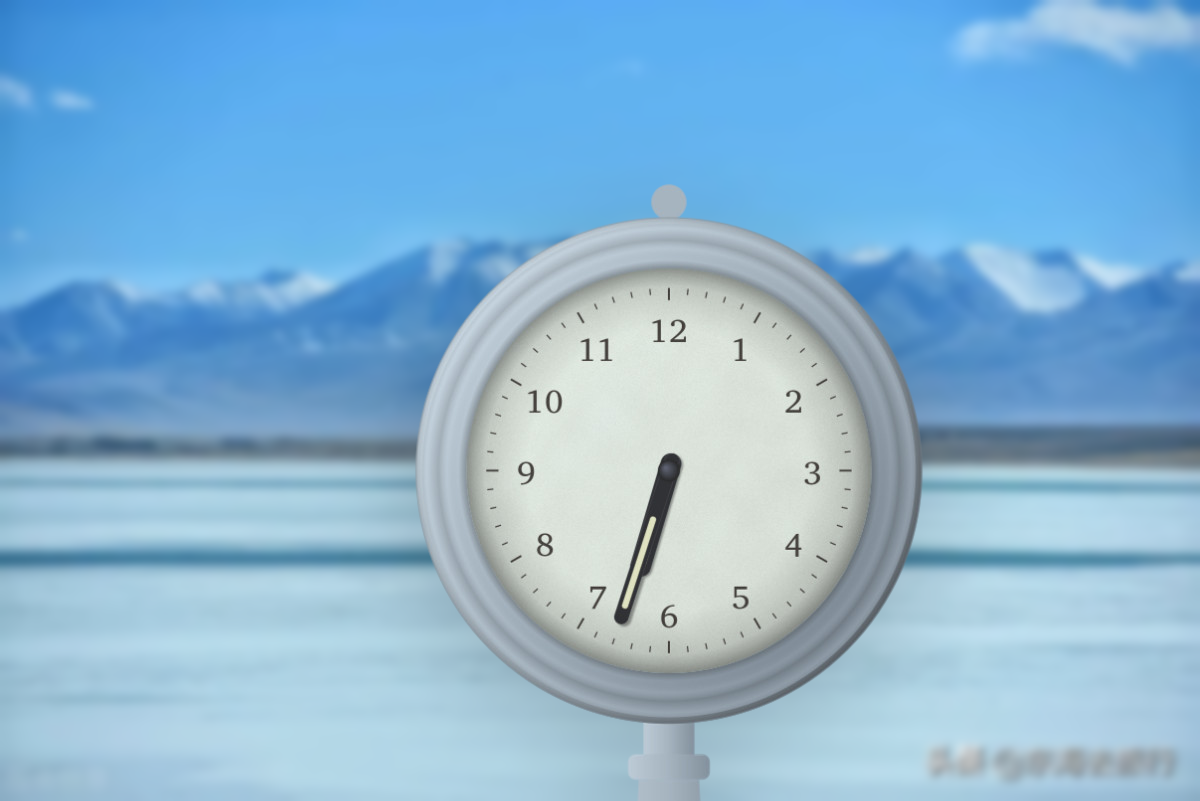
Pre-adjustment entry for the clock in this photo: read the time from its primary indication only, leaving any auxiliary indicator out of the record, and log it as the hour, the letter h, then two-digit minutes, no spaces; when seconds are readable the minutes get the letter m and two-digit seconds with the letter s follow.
6h33
